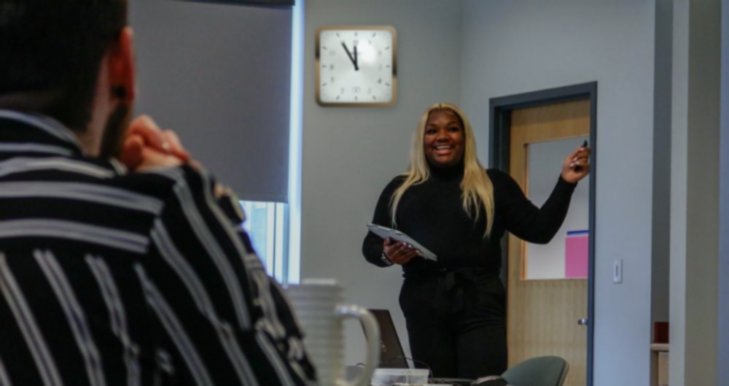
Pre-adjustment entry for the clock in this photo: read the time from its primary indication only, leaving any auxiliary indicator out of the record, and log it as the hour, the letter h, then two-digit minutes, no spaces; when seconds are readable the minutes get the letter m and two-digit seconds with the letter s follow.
11h55
